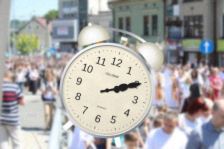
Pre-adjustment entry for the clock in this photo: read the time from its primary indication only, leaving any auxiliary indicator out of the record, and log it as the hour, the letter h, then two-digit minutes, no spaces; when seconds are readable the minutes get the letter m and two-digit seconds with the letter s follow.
2h10
